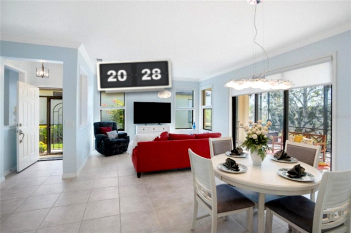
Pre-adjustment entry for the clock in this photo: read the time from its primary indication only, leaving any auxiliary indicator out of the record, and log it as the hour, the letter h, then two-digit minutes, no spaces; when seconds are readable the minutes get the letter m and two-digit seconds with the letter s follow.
20h28
